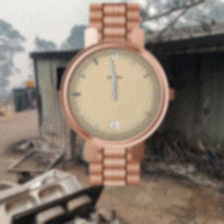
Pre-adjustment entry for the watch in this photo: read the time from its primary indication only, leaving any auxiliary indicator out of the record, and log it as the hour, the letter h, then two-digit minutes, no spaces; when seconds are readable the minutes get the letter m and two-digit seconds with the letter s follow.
11h59
